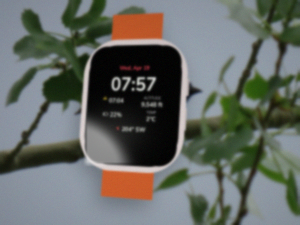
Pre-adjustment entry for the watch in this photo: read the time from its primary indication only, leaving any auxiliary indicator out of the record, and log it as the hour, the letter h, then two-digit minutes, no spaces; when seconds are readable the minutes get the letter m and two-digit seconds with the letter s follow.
7h57
